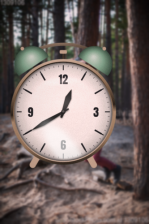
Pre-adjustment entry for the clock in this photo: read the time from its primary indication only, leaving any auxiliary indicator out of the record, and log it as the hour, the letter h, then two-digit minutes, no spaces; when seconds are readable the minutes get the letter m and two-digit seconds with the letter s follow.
12h40
